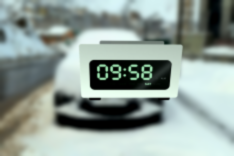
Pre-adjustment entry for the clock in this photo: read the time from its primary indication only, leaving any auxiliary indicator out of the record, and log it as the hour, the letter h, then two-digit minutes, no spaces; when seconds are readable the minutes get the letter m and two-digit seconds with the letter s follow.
9h58
